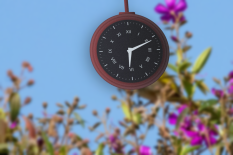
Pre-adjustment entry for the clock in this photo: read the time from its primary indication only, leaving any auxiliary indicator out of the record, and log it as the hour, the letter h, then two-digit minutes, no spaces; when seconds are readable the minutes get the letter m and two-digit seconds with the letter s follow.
6h11
